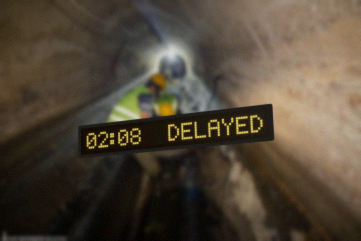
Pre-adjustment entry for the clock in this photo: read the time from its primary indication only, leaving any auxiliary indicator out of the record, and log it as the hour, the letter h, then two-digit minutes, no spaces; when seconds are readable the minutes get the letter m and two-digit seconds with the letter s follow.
2h08
